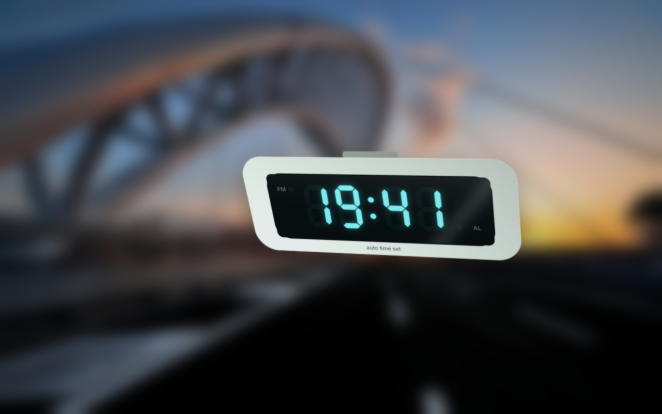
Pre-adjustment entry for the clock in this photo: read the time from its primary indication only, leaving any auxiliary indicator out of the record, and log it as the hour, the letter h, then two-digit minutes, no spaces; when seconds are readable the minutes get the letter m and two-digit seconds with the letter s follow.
19h41
